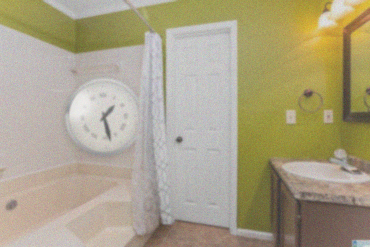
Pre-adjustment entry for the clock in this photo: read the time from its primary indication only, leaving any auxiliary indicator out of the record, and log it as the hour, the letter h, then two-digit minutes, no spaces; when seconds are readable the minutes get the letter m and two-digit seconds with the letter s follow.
1h28
